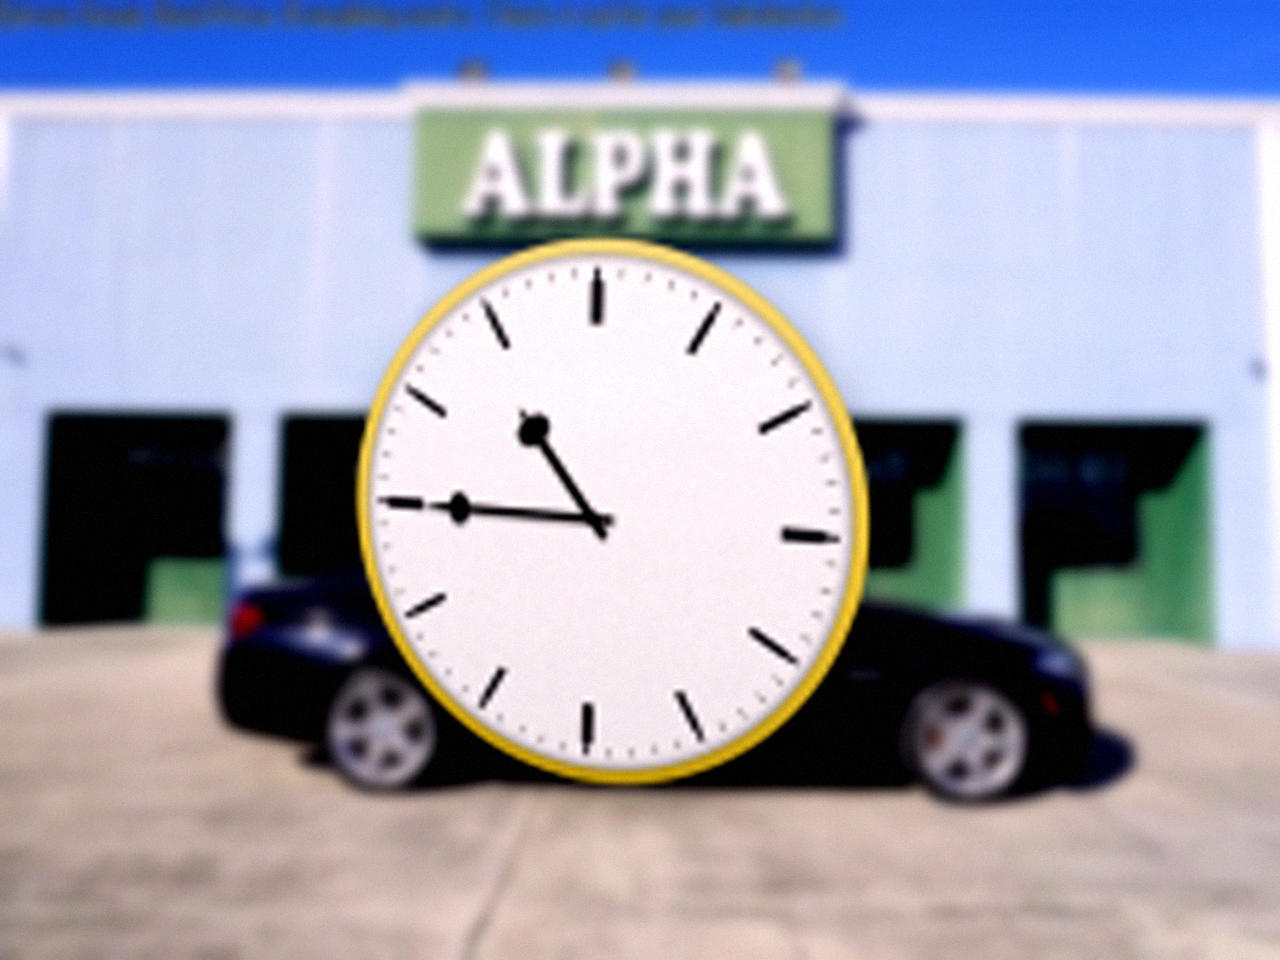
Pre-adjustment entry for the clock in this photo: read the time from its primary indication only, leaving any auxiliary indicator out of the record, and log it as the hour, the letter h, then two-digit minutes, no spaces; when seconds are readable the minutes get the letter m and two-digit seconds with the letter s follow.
10h45
